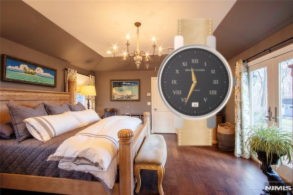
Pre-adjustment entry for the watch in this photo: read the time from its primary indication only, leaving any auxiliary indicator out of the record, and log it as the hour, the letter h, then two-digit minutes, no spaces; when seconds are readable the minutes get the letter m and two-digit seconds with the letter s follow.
11h34
